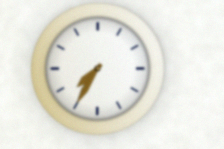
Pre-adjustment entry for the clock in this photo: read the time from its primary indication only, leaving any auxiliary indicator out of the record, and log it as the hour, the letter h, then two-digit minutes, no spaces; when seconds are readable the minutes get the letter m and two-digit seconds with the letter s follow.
7h35
